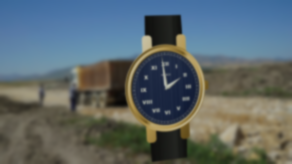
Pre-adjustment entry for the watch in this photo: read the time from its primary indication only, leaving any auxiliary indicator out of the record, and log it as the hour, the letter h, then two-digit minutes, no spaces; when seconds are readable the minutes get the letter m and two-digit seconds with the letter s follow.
1h59
